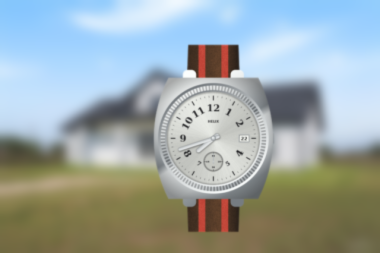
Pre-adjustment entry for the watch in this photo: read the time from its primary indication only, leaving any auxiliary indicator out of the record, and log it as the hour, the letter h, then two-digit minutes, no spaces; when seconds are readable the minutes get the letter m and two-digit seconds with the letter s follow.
7h42
